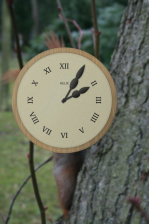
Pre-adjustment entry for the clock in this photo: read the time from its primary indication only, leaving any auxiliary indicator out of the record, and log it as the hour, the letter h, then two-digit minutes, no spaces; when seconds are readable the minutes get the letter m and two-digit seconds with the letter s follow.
2h05
